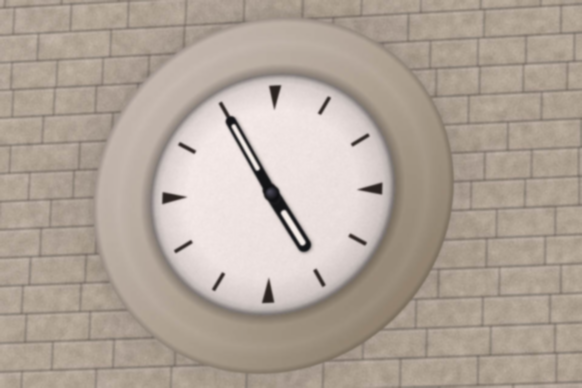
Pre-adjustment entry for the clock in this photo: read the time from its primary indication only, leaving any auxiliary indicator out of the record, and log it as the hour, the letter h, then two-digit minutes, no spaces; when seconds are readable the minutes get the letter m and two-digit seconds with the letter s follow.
4h55
